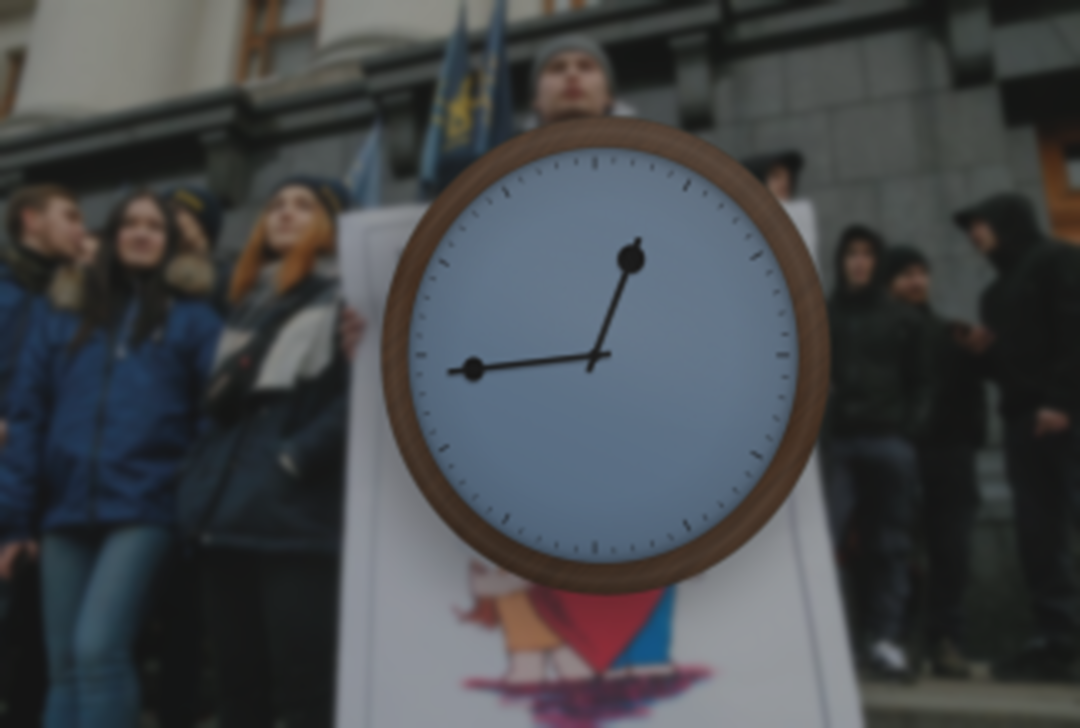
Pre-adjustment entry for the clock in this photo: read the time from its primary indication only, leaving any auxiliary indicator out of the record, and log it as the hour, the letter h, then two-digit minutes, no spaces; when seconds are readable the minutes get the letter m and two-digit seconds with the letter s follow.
12h44
